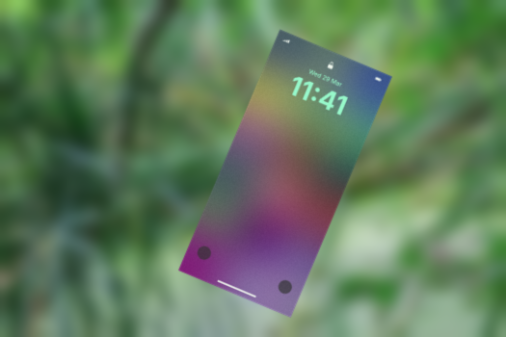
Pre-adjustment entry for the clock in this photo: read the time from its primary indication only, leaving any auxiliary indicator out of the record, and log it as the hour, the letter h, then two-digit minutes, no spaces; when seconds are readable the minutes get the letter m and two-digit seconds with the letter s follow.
11h41
